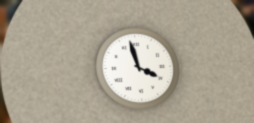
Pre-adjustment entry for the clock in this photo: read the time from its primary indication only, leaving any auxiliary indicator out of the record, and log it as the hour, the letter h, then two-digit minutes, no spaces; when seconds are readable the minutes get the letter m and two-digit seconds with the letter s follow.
3h58
